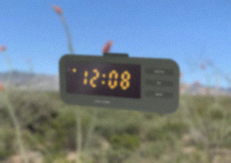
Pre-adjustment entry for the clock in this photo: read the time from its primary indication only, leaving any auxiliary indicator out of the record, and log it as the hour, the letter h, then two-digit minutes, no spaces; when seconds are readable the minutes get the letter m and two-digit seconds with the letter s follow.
12h08
